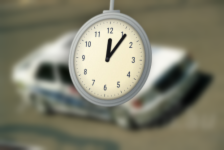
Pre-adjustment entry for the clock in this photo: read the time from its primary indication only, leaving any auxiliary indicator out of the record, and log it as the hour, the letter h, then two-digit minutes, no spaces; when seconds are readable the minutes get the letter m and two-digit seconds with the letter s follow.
12h06
